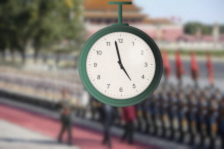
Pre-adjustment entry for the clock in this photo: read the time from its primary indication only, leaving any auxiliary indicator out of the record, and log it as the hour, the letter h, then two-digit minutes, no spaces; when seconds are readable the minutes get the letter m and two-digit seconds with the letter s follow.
4h58
